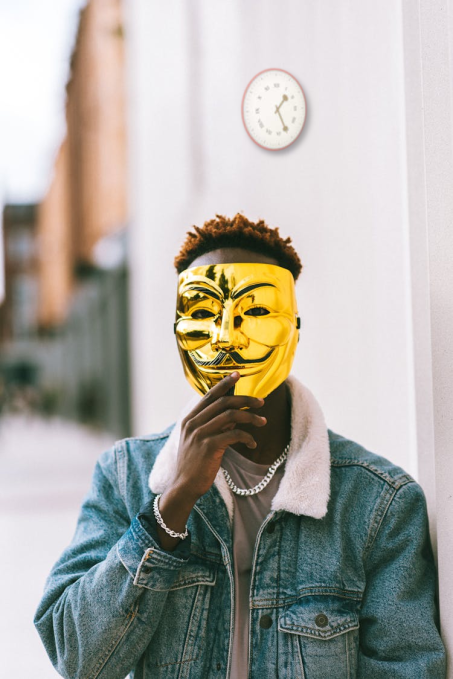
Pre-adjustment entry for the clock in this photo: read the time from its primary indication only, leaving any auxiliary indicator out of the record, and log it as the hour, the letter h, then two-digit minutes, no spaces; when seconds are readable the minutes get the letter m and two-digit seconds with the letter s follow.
1h26
